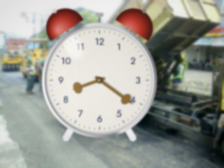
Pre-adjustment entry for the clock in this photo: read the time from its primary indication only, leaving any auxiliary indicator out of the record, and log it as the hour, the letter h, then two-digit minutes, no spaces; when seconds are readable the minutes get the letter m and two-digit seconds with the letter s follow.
8h21
